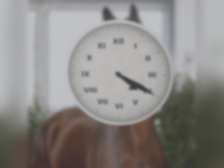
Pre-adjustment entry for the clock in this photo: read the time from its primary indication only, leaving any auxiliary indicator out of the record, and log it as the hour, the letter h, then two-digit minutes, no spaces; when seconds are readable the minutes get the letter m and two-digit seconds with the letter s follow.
4h20
